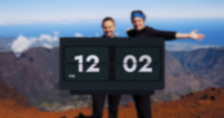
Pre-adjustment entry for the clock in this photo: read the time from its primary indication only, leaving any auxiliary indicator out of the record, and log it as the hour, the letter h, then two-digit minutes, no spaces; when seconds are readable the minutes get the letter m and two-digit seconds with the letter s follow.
12h02
